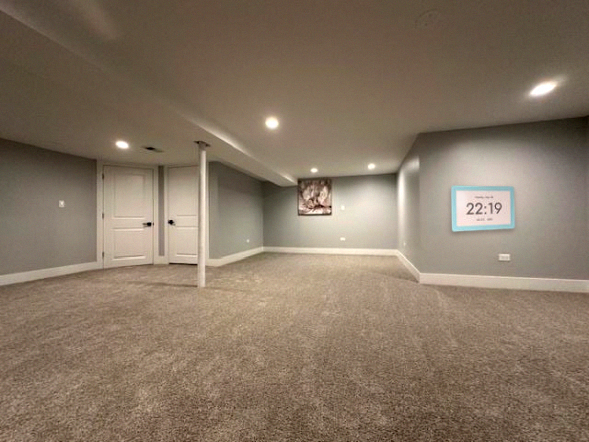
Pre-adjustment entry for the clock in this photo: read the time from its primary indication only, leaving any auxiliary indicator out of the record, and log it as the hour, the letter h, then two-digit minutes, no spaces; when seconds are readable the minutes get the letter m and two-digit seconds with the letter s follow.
22h19
